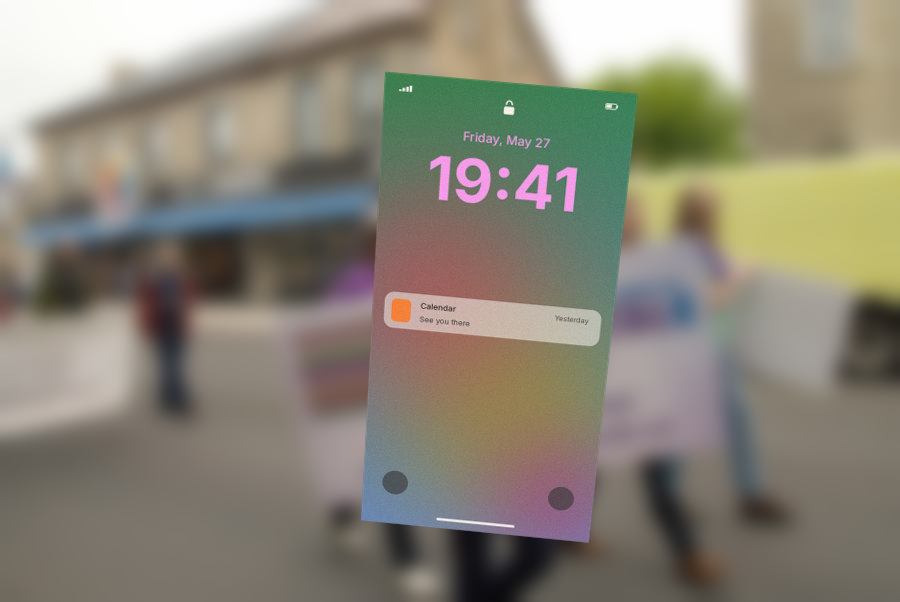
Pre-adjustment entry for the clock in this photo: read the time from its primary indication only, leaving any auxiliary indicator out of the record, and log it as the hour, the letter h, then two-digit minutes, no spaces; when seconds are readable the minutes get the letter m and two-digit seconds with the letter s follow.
19h41
